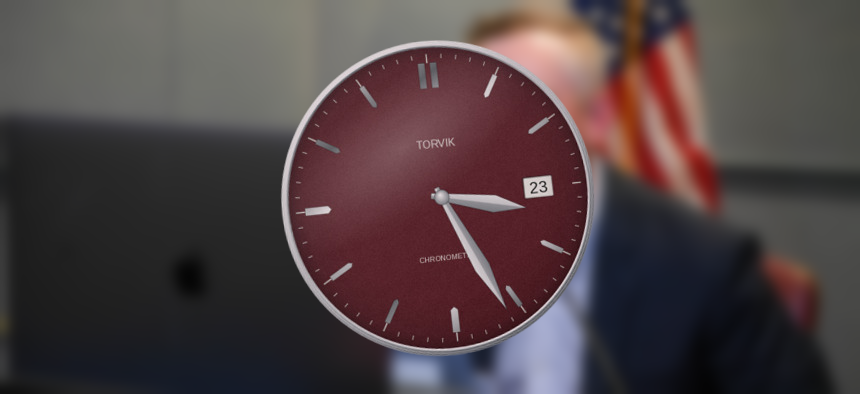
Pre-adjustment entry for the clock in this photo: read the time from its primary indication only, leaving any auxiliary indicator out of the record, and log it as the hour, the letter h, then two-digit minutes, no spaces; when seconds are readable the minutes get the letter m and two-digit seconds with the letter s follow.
3h26
